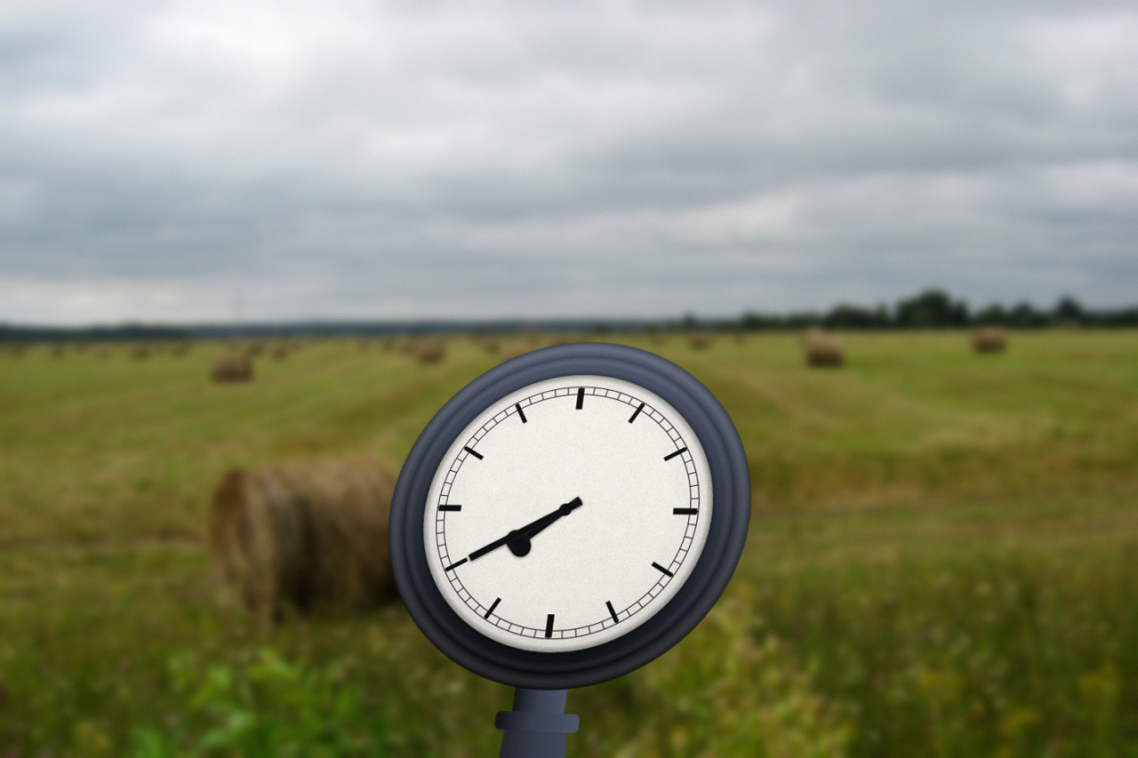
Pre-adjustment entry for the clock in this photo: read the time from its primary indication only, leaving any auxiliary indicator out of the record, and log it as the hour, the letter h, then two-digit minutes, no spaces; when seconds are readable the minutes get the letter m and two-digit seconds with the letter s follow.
7h40
